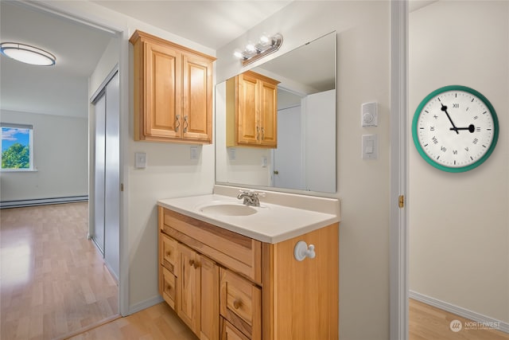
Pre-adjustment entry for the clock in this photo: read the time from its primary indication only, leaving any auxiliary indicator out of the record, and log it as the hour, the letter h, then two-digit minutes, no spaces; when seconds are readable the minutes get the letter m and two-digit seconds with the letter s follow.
2h55
